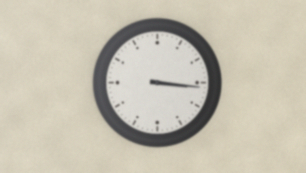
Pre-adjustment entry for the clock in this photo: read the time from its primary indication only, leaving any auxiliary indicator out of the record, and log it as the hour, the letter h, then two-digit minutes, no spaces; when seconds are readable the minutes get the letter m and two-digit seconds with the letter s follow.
3h16
